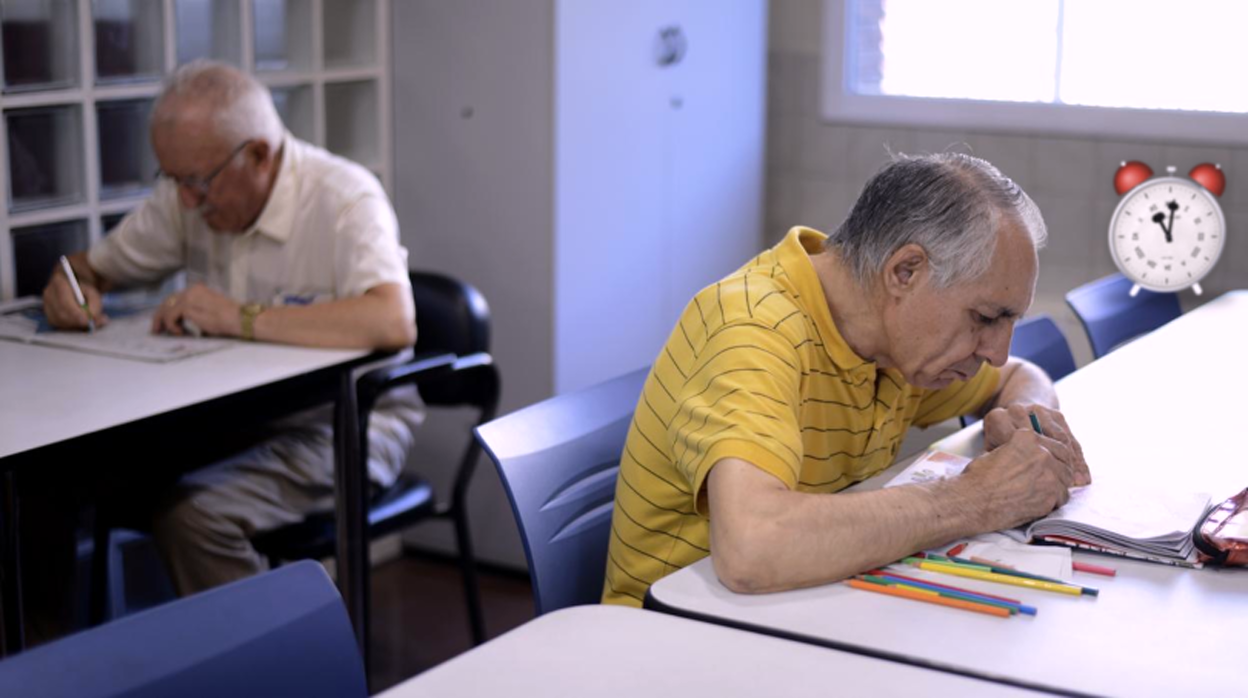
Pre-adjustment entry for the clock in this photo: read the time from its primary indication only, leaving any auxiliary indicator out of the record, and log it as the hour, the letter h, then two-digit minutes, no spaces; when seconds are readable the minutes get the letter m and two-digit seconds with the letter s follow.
11h01
